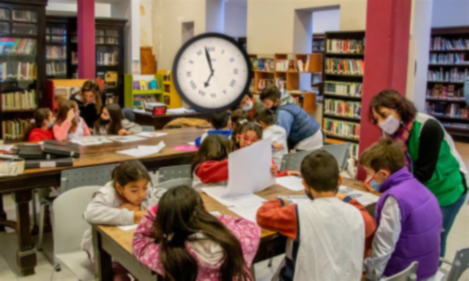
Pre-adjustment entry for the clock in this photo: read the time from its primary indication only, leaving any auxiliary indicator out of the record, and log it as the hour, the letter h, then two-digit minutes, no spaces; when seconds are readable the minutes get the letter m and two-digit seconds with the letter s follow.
6h58
